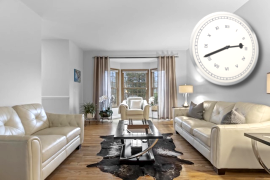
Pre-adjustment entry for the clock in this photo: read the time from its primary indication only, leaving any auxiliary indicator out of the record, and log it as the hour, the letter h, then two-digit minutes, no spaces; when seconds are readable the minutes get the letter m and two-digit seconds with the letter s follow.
2h41
